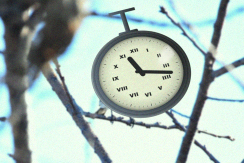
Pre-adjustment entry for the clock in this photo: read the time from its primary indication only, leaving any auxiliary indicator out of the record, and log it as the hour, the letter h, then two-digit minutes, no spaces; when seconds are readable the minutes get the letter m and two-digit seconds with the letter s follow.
11h18
